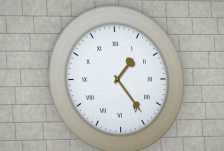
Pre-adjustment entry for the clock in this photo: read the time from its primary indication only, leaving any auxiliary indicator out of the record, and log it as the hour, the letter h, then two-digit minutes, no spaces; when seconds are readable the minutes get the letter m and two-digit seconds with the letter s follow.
1h24
